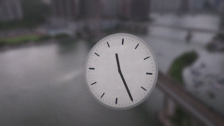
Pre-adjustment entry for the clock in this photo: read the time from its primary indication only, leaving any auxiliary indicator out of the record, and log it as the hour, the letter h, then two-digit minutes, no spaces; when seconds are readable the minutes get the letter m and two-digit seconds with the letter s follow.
11h25
